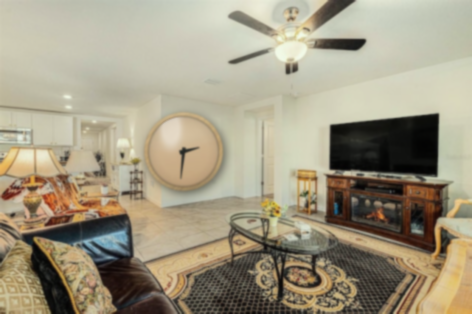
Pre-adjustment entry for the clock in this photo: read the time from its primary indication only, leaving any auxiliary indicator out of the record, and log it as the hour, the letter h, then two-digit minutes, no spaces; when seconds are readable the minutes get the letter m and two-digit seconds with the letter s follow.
2h31
